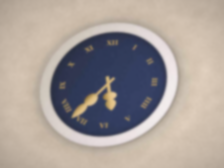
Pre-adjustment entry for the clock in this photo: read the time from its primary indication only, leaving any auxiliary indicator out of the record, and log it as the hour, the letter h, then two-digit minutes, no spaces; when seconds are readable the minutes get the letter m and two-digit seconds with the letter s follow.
5h37
